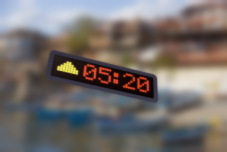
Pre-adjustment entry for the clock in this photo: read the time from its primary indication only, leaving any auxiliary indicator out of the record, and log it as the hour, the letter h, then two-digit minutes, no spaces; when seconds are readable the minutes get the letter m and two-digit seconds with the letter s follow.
5h20
